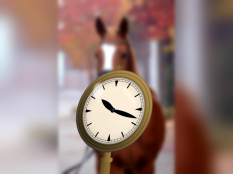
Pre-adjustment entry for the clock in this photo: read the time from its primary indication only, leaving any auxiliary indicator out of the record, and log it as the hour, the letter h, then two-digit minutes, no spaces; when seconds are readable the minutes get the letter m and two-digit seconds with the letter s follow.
10h18
